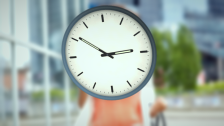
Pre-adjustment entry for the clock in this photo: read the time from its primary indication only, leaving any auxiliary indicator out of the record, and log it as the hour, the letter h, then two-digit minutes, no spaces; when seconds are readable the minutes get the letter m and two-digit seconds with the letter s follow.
2h51
